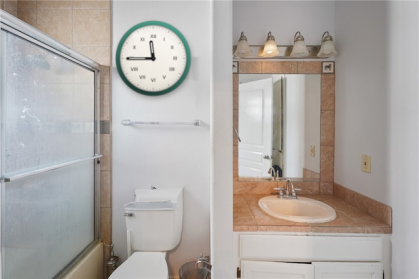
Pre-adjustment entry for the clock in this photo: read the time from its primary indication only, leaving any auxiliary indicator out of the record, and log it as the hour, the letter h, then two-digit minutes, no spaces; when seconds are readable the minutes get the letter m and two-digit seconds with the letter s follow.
11h45
